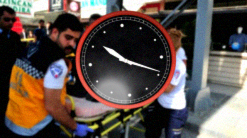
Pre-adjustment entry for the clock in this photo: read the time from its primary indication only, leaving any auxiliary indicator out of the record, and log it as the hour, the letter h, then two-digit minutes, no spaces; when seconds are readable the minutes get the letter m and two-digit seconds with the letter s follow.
10h19
